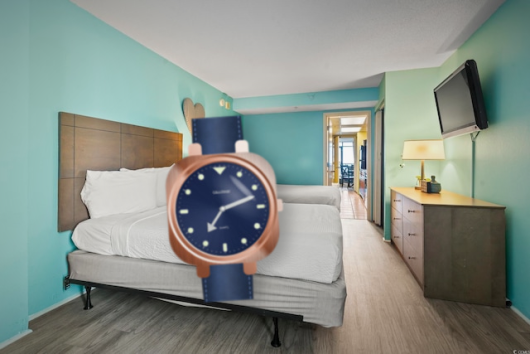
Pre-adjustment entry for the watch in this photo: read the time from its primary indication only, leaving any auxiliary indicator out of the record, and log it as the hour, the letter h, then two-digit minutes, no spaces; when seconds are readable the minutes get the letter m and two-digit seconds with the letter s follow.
7h12
